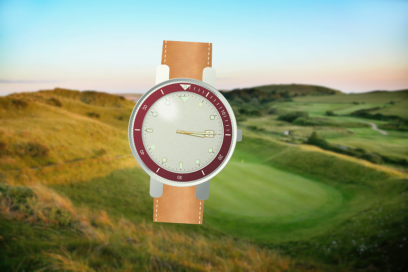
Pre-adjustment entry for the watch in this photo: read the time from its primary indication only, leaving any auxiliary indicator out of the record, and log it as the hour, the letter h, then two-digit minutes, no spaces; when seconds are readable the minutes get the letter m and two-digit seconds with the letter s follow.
3h15
